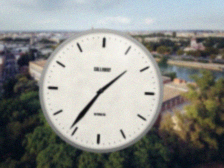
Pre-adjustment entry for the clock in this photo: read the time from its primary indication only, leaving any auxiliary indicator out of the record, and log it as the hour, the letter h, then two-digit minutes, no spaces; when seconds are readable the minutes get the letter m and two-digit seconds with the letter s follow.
1h36
